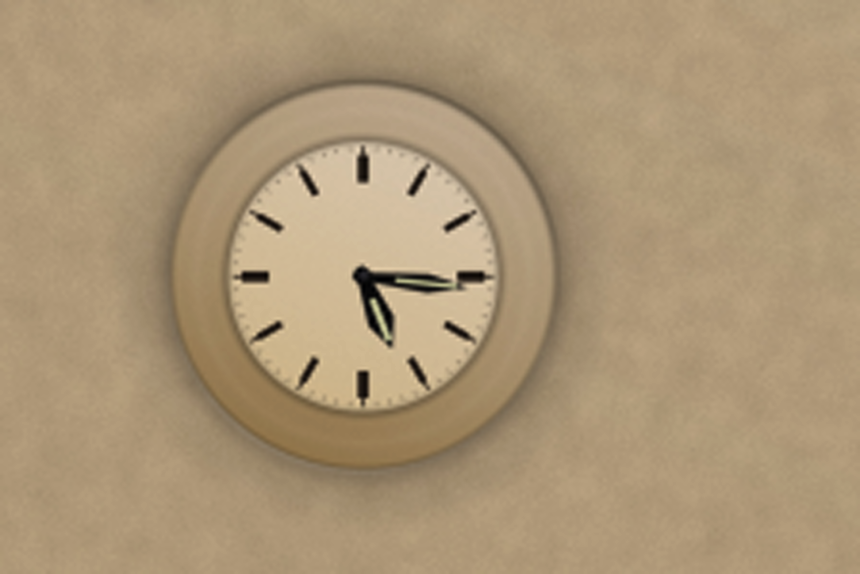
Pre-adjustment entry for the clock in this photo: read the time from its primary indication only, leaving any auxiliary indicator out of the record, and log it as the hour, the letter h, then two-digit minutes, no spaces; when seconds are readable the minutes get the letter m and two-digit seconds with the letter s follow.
5h16
